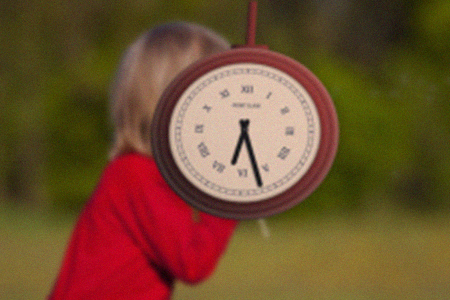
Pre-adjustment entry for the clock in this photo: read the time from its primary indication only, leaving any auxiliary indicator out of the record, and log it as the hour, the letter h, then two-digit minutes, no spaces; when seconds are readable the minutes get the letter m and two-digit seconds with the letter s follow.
6h27
